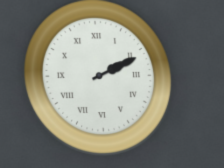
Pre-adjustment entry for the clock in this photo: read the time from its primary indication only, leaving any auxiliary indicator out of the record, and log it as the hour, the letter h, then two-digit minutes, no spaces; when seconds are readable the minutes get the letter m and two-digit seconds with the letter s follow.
2h11
